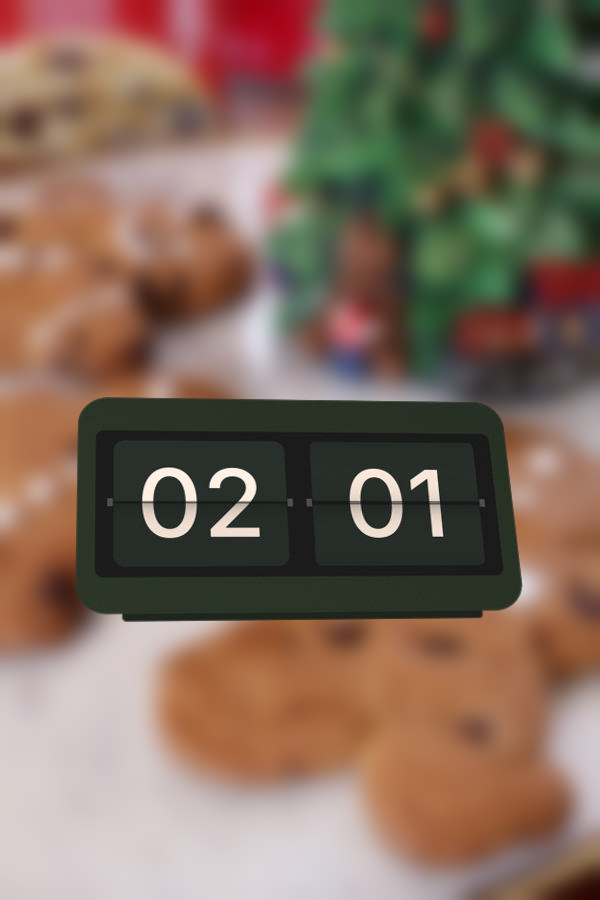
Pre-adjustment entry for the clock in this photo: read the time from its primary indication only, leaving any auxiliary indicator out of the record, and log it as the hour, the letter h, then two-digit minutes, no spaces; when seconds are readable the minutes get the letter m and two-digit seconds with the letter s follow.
2h01
